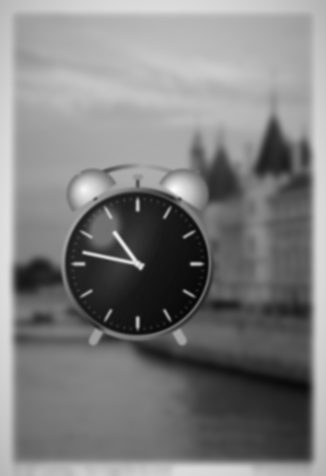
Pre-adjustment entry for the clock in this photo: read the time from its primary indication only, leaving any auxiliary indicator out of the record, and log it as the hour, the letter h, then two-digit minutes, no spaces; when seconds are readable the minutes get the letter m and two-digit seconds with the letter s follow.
10h47
